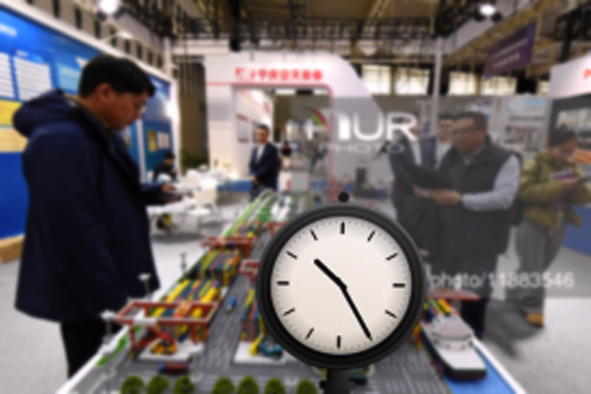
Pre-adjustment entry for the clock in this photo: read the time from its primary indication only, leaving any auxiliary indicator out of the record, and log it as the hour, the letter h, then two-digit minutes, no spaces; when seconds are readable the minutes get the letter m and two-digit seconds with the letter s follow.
10h25
